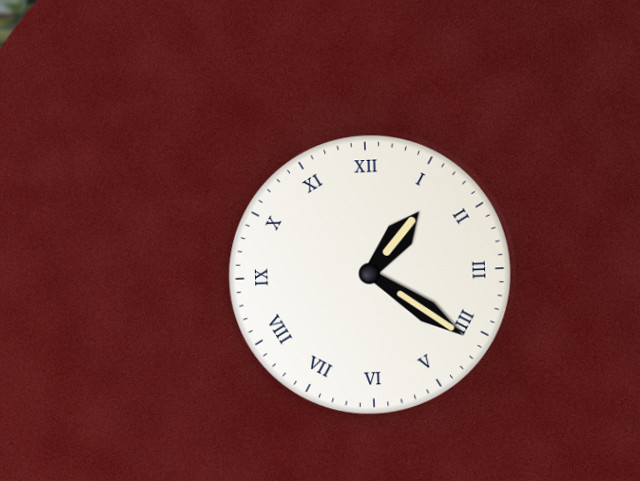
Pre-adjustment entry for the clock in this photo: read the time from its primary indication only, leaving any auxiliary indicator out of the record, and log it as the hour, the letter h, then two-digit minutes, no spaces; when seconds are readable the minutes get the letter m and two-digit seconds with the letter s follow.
1h21
